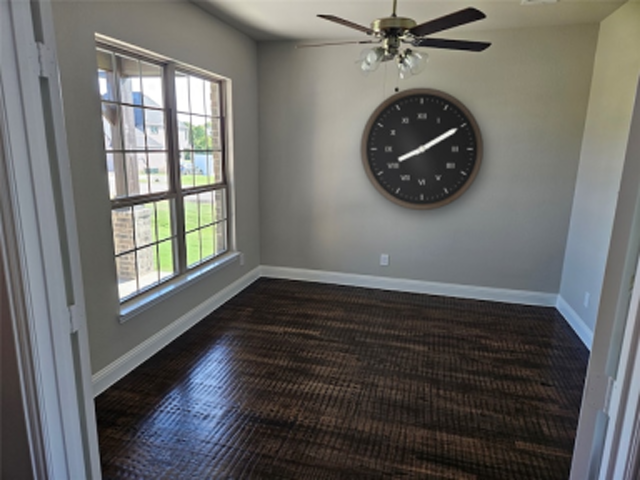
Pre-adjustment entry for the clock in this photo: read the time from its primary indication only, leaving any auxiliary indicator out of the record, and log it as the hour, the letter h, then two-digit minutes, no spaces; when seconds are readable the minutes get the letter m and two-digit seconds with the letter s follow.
8h10
